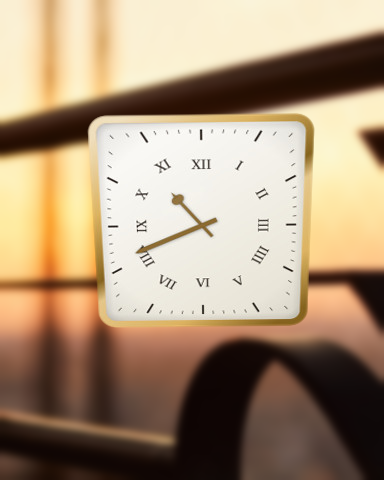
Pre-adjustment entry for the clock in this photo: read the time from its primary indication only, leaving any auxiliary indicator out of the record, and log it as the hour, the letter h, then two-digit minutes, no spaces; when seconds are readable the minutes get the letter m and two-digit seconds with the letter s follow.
10h41
